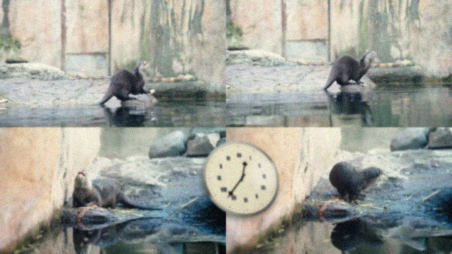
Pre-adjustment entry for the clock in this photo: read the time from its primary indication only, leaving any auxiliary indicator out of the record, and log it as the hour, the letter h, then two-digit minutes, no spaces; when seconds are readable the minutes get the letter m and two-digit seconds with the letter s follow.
12h37
